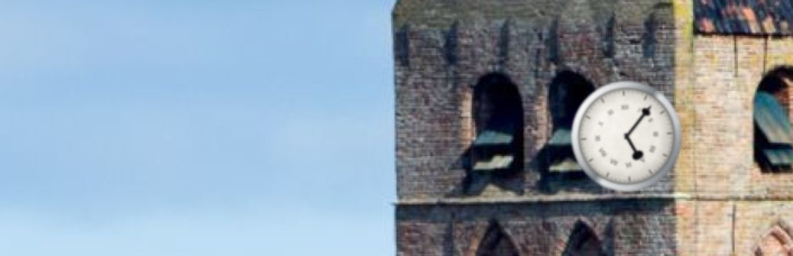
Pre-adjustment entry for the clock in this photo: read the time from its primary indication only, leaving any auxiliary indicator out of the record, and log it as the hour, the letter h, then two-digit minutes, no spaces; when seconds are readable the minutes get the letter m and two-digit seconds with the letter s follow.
5h07
